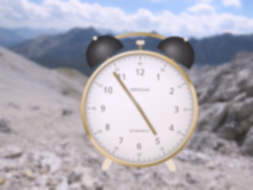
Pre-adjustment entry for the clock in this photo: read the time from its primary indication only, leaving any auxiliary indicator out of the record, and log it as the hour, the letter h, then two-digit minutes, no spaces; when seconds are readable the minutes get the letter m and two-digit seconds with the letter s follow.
4h54
